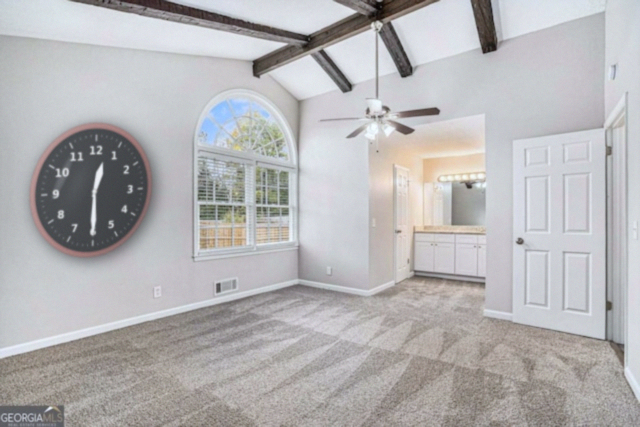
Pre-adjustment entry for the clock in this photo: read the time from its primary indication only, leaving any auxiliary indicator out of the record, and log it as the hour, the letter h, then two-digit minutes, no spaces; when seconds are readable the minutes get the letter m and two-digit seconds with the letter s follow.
12h30
